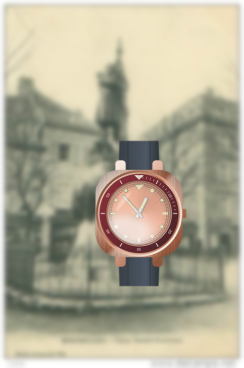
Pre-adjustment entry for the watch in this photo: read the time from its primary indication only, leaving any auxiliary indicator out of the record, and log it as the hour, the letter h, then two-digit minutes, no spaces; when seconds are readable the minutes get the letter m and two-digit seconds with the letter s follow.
12h53
